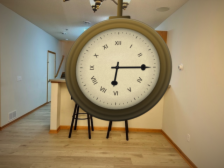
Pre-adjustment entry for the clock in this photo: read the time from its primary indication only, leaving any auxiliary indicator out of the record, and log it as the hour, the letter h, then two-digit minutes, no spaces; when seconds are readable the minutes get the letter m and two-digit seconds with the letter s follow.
6h15
